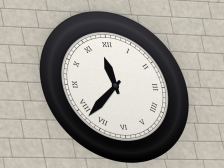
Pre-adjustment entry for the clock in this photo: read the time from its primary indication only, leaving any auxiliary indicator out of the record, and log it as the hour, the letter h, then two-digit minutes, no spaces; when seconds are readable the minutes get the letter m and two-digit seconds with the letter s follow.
11h38
